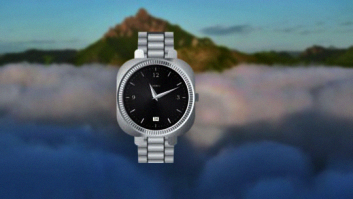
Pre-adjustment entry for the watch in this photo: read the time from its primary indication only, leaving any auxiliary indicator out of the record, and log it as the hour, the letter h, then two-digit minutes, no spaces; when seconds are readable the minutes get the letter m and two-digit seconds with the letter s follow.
11h11
